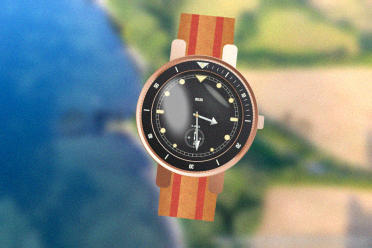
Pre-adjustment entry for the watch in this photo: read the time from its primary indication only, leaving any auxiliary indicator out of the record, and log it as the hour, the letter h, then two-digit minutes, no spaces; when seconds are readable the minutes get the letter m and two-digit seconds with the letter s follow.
3h29
